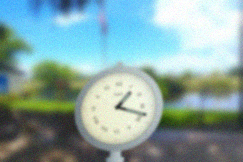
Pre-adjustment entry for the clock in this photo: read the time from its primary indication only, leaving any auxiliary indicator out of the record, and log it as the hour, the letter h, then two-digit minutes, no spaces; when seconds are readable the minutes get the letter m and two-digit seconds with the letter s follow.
1h18
